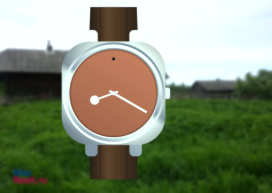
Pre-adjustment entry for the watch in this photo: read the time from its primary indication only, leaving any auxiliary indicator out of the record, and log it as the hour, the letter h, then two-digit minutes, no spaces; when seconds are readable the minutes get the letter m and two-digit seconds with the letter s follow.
8h20
